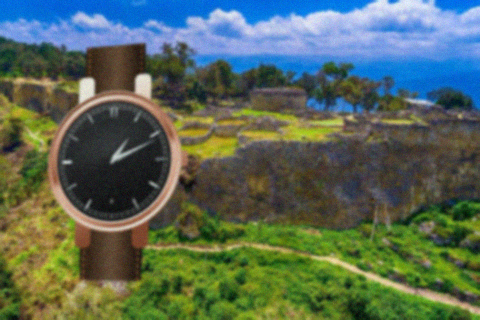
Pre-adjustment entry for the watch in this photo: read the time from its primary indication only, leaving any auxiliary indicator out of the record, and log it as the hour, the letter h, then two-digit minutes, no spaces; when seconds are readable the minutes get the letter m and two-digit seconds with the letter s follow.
1h11
